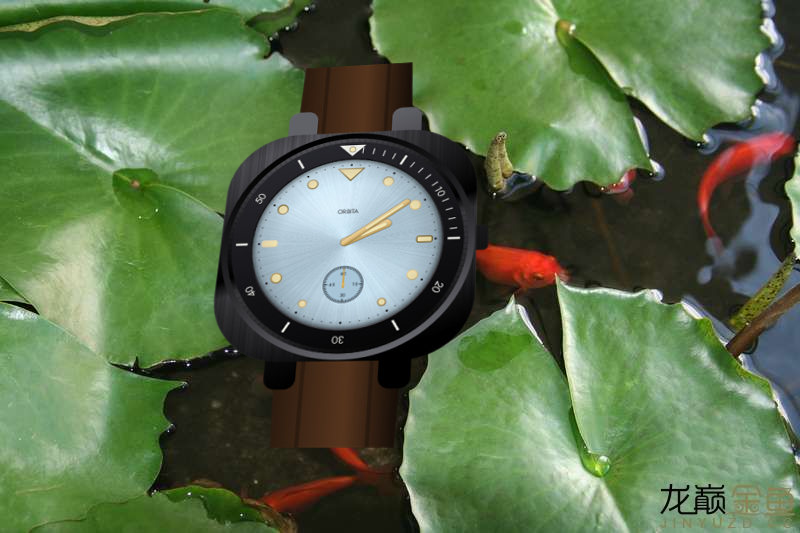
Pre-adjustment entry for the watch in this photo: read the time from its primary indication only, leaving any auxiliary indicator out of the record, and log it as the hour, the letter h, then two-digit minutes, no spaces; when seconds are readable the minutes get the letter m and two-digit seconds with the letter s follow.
2h09
